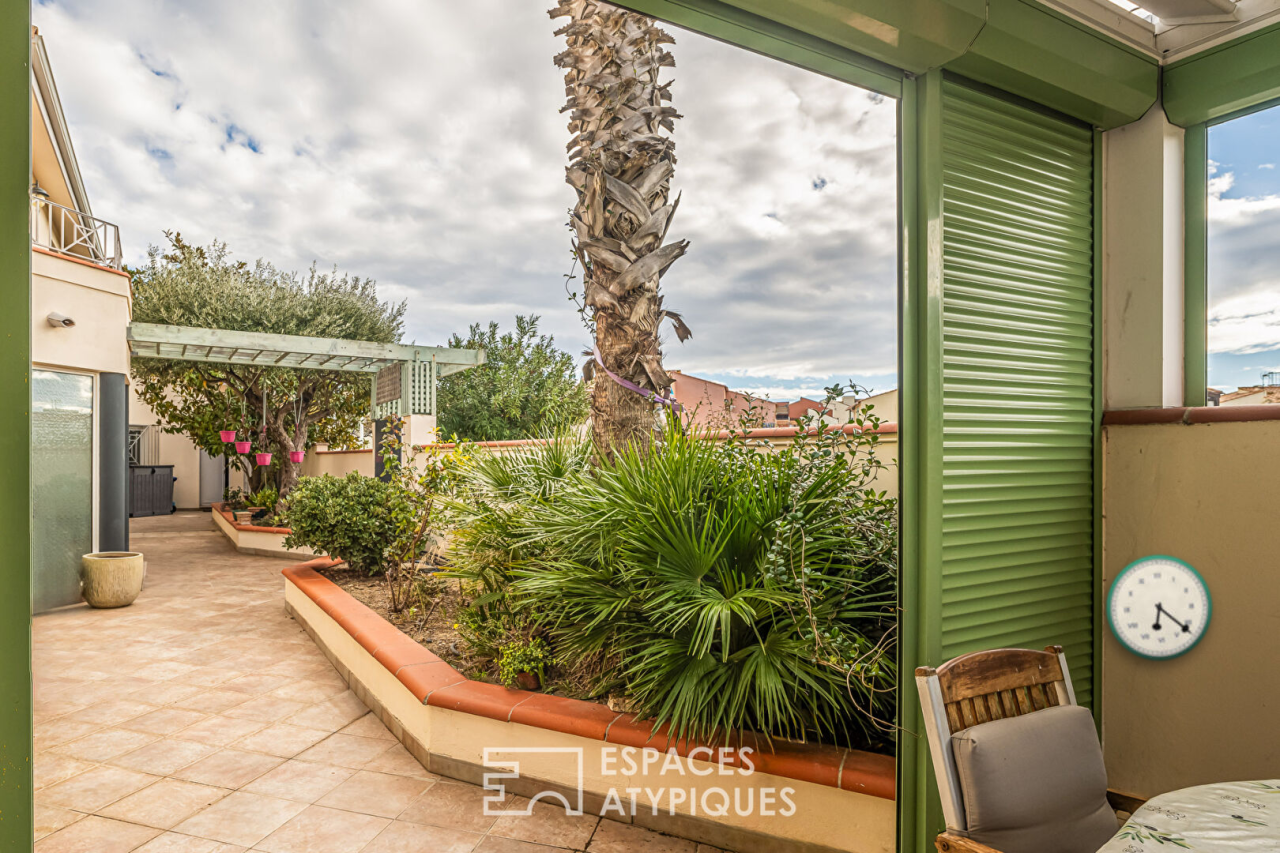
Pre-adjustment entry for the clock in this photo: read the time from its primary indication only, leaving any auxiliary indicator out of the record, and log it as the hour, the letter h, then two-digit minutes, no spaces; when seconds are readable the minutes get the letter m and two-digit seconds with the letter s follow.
6h22
